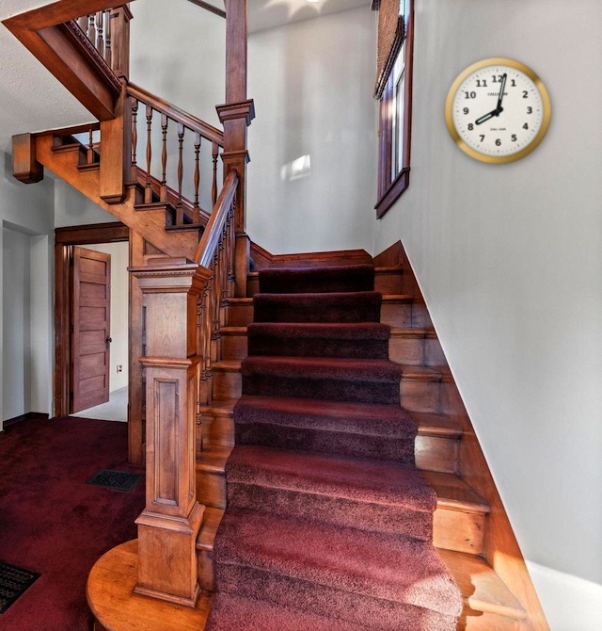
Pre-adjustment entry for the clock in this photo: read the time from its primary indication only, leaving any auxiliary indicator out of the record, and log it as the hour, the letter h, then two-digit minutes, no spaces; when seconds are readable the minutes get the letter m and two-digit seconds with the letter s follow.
8h02
